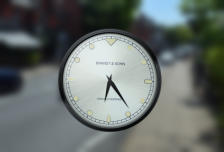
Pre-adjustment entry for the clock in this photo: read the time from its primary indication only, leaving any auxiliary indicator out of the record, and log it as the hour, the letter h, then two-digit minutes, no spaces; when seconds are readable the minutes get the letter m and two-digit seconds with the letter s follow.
6h24
